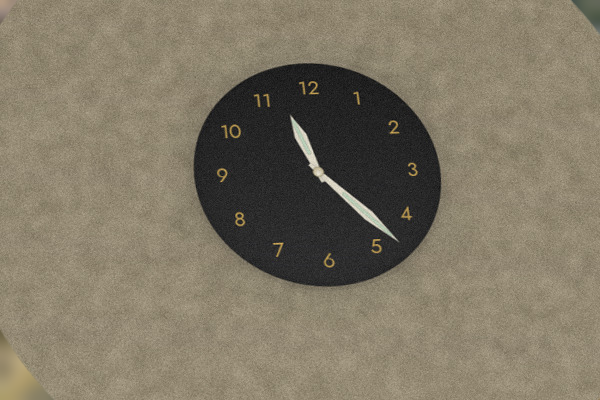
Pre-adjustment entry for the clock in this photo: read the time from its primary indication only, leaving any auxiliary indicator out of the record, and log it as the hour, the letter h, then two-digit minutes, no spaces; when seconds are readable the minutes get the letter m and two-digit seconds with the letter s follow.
11h23
